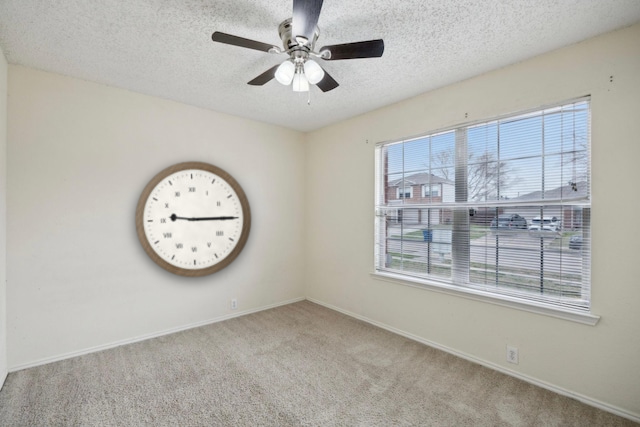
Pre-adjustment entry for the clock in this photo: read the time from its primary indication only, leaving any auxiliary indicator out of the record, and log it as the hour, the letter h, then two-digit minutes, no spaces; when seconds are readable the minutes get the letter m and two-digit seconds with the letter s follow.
9h15
